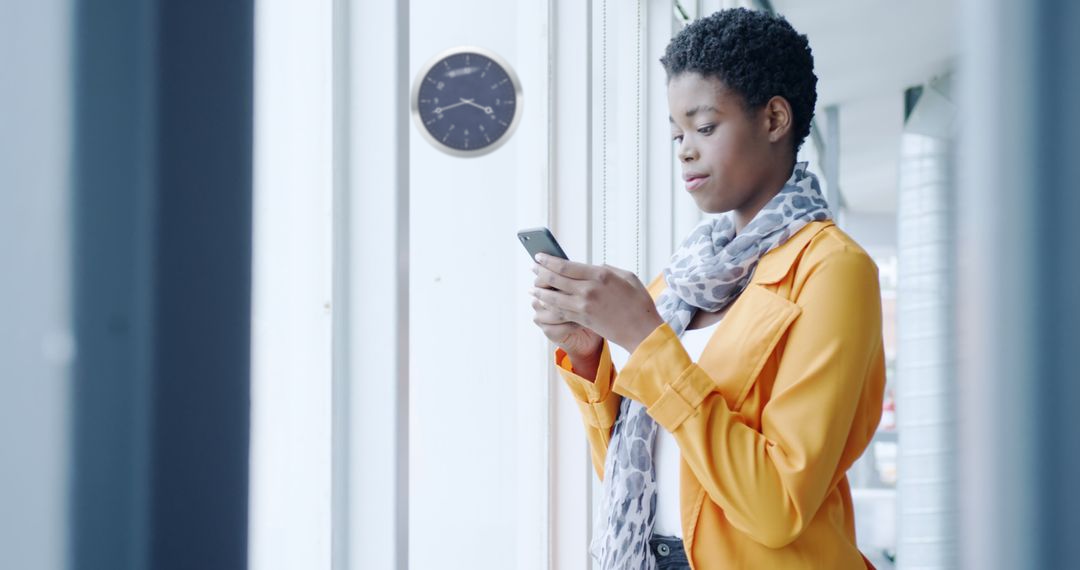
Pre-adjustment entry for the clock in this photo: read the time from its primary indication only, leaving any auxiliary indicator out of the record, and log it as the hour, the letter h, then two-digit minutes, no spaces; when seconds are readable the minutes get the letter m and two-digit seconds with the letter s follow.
3h42
